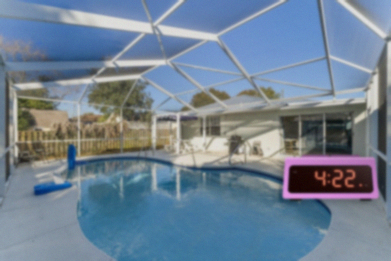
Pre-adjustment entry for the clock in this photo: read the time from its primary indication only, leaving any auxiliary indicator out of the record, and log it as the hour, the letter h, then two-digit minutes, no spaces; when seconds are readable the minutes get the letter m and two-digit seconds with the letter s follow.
4h22
